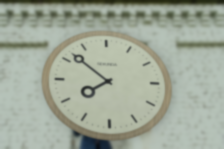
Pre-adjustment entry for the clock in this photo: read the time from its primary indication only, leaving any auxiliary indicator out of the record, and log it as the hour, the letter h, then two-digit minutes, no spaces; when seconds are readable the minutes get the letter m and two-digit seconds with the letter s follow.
7h52
